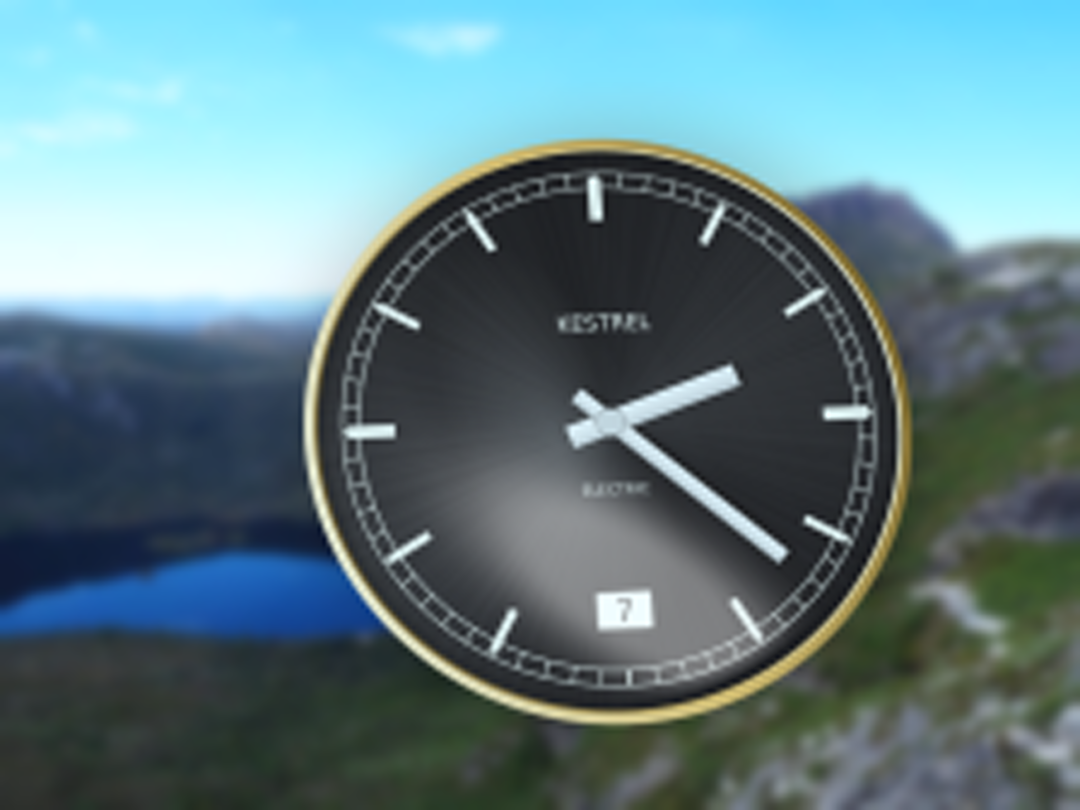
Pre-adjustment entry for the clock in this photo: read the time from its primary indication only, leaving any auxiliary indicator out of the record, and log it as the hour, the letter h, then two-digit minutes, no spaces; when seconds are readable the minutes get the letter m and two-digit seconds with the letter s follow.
2h22
